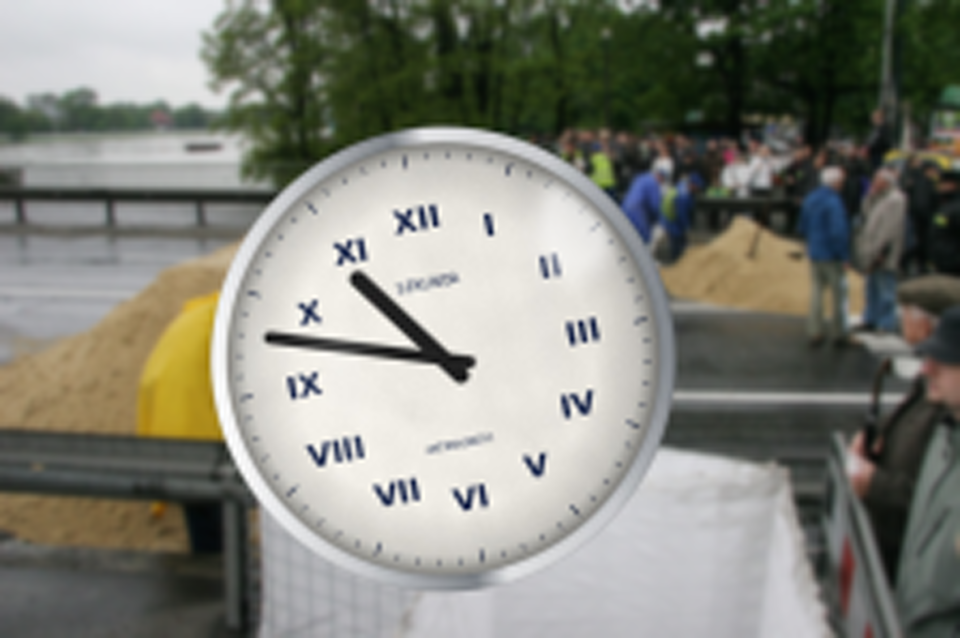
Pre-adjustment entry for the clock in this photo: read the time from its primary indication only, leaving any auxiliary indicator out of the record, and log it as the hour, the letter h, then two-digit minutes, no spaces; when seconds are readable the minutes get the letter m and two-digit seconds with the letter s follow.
10h48
